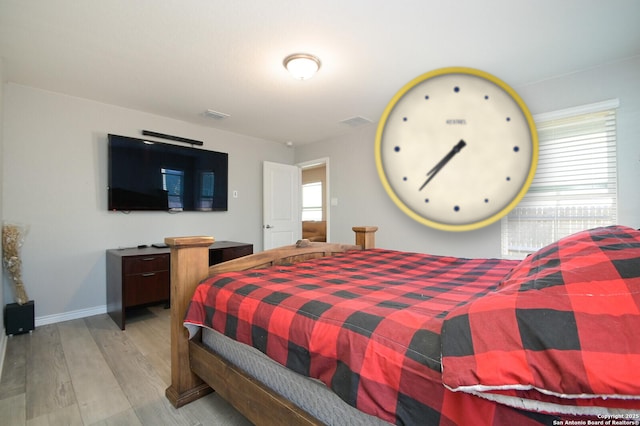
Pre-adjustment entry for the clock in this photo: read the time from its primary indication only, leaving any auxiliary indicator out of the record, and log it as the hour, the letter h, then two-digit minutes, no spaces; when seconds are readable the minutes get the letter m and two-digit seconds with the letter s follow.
7h37
